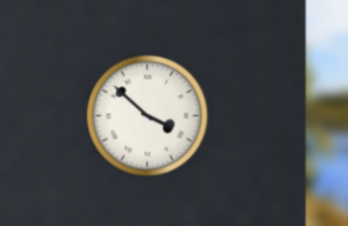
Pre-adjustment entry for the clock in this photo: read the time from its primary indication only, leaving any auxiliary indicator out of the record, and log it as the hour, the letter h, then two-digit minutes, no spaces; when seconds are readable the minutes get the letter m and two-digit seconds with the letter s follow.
3h52
